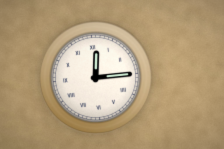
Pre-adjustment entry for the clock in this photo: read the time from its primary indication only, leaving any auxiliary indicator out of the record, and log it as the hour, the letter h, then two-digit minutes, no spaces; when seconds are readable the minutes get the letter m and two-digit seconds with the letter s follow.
12h15
